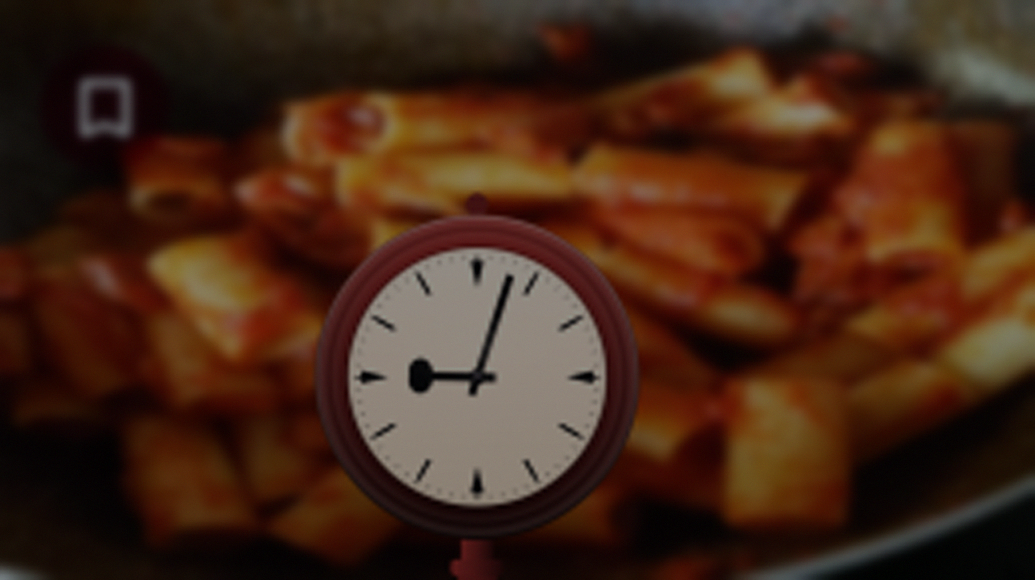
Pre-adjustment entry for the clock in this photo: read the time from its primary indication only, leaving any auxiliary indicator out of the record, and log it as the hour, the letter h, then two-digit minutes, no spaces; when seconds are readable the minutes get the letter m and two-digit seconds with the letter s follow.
9h03
